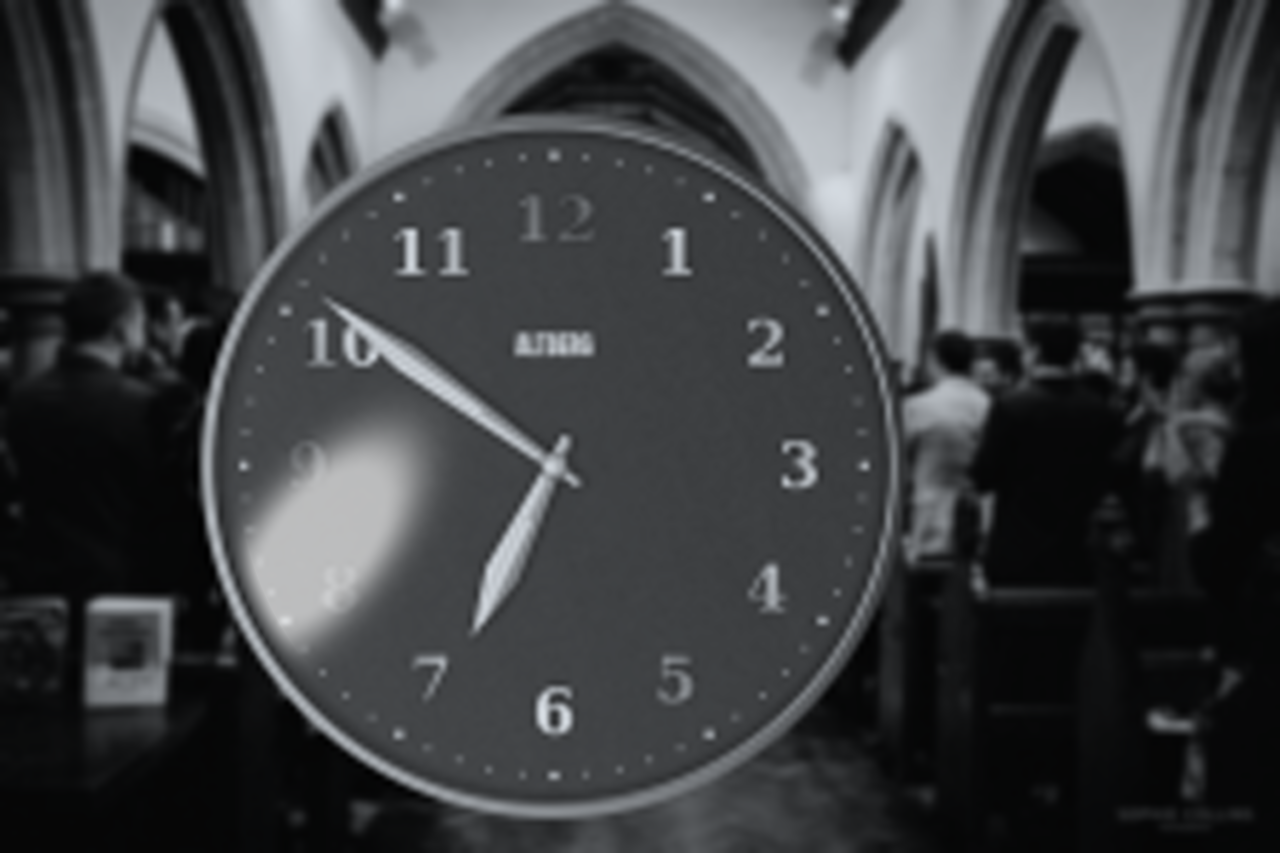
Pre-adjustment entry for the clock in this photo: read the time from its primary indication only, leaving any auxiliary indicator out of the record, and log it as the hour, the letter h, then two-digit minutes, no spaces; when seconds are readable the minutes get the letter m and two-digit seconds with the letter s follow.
6h51
